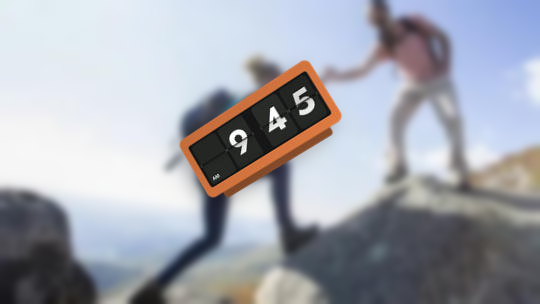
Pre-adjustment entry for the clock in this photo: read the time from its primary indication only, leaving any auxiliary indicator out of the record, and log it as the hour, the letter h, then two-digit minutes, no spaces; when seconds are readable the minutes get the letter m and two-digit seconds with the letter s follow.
9h45
